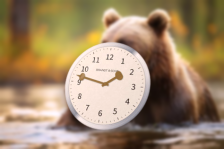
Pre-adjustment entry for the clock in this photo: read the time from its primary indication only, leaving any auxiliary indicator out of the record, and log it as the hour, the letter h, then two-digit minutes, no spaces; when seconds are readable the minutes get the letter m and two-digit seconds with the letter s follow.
1h47
